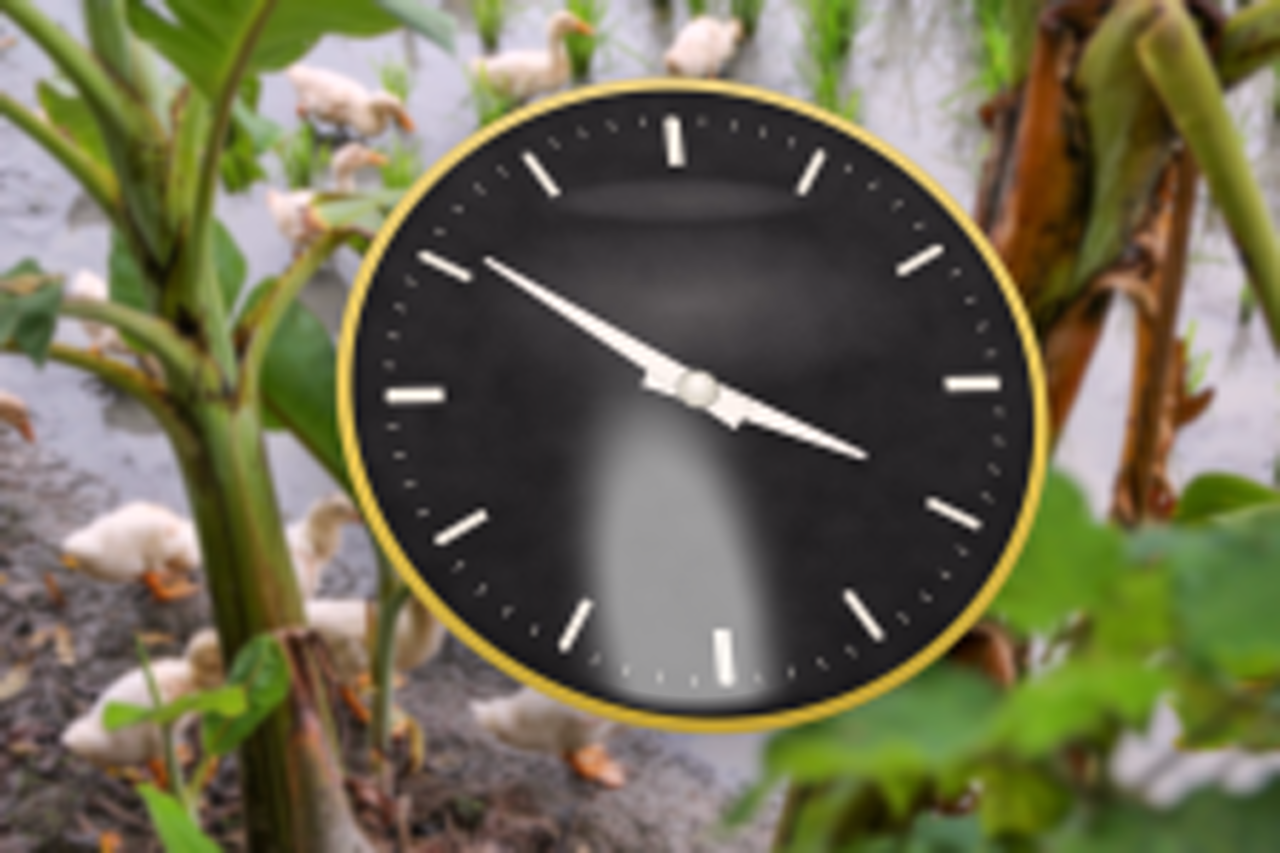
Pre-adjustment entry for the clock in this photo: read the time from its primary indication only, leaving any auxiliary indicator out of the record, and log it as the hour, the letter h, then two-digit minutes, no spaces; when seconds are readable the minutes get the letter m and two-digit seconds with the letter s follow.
3h51
